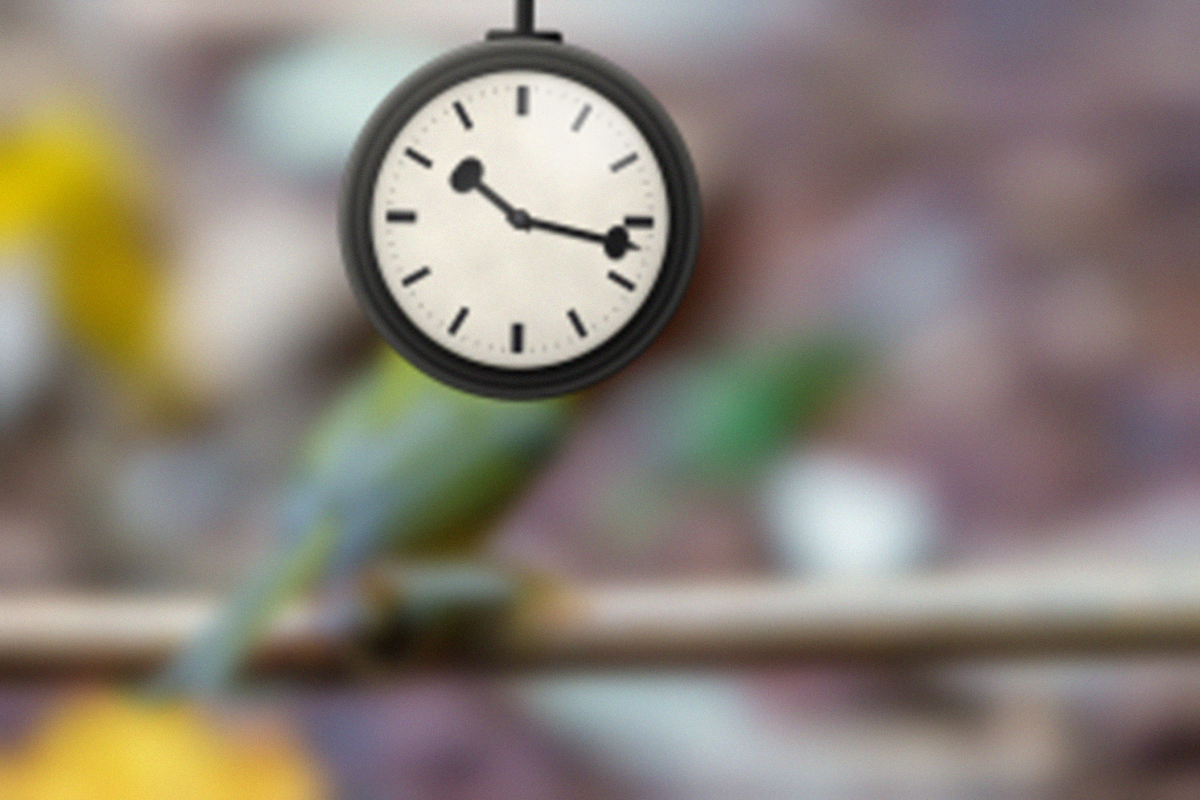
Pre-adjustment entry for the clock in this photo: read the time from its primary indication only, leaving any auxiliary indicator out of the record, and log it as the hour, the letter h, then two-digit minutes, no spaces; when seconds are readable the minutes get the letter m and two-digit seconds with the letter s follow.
10h17
